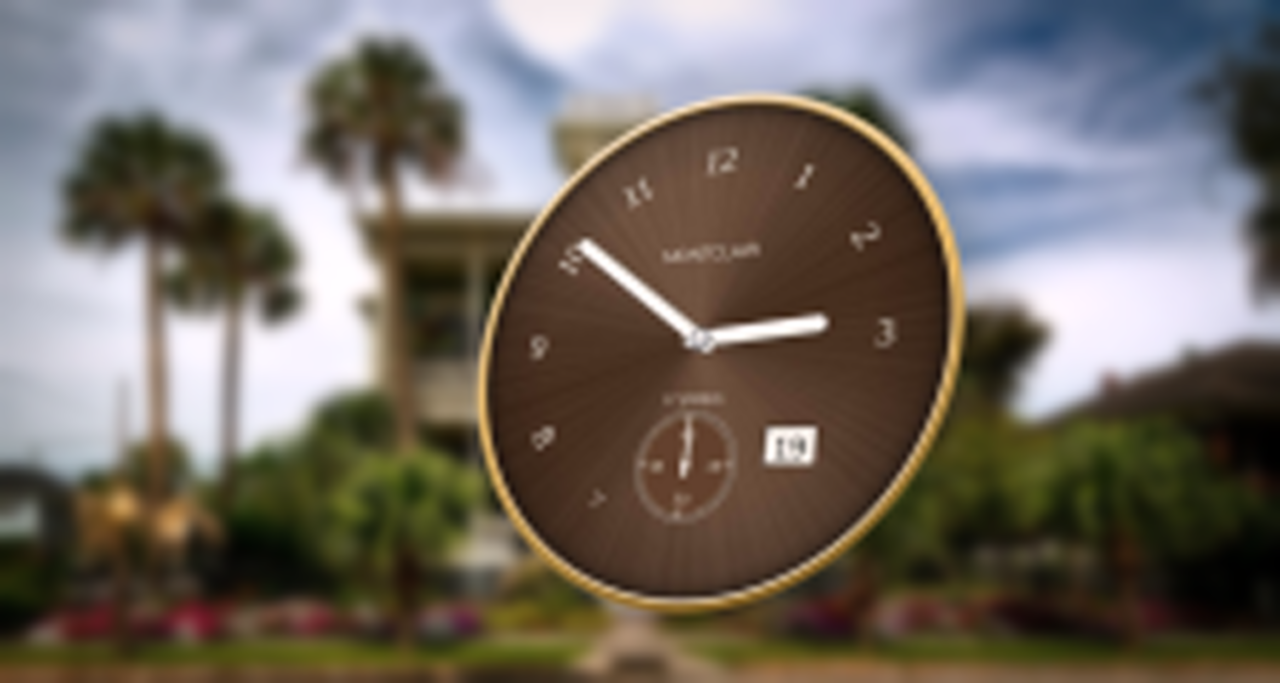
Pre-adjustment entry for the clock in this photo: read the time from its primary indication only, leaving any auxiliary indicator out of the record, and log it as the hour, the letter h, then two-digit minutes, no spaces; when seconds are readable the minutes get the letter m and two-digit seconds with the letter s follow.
2h51
